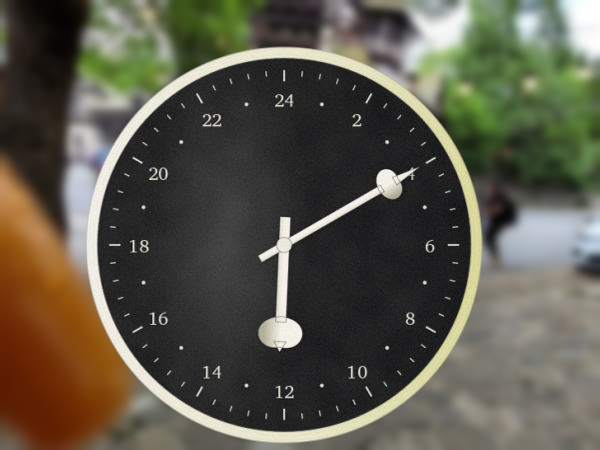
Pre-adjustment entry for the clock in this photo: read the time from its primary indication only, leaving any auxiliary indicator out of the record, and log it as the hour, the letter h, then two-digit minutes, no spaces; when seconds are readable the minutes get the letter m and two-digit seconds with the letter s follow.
12h10
